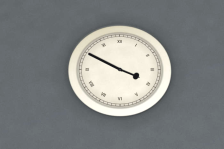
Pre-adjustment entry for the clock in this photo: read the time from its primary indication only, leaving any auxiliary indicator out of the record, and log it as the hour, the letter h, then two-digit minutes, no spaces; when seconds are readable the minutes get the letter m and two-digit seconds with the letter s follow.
3h50
